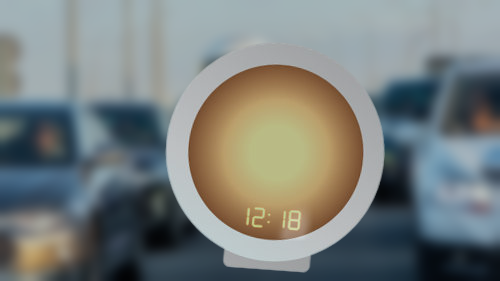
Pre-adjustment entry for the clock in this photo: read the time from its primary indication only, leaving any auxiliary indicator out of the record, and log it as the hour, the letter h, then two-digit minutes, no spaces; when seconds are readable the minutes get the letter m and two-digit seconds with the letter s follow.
12h18
